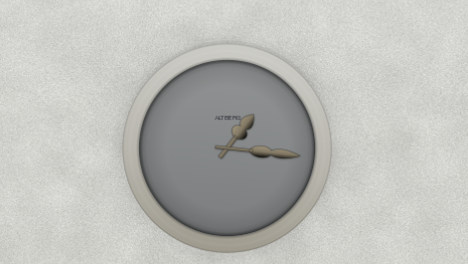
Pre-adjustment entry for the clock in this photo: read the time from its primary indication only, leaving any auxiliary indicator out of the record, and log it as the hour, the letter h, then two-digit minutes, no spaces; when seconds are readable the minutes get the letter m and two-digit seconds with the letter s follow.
1h16
